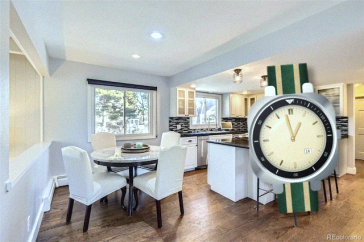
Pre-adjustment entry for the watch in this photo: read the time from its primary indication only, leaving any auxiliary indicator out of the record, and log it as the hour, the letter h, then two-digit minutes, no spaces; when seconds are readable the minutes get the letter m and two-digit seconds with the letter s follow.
12h58
